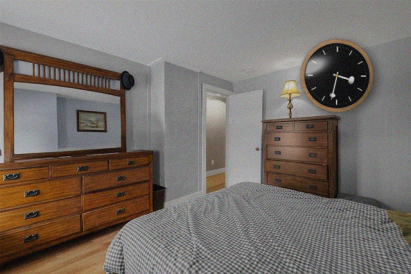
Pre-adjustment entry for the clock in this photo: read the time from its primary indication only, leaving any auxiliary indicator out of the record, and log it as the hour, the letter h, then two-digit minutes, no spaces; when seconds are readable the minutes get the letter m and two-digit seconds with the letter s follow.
3h32
